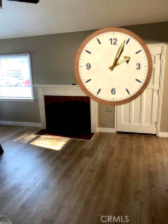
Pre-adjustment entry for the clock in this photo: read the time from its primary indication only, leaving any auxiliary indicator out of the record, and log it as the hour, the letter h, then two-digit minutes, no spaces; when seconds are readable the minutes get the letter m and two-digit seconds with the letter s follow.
2h04
